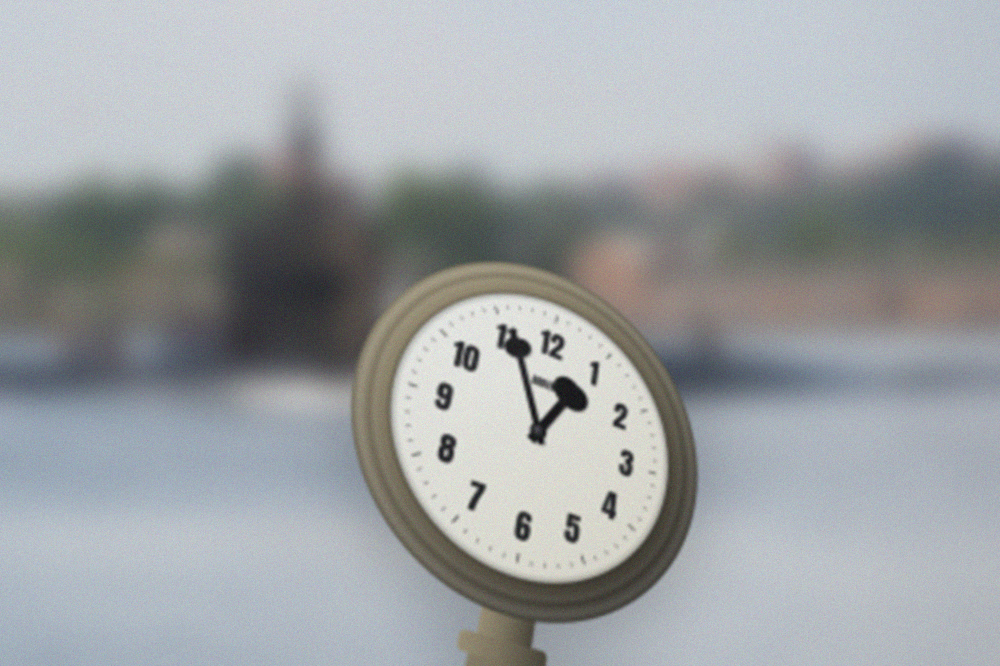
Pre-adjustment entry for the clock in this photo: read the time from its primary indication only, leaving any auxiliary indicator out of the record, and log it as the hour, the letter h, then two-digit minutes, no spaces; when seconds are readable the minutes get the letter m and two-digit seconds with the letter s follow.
12h56
